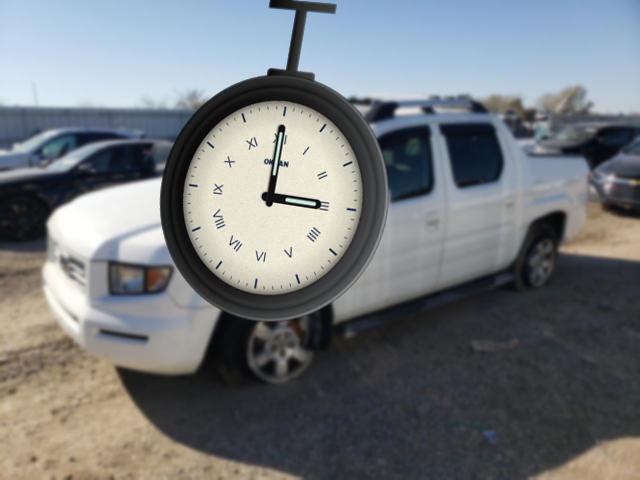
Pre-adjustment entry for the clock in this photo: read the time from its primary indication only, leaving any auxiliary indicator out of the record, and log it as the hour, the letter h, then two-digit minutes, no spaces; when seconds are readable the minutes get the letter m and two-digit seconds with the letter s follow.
3h00
